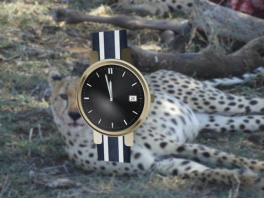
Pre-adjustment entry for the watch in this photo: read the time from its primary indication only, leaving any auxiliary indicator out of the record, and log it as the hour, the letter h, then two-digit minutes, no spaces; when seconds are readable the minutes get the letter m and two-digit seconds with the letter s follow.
11h58
